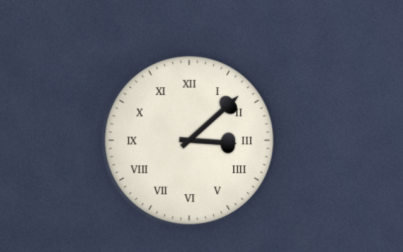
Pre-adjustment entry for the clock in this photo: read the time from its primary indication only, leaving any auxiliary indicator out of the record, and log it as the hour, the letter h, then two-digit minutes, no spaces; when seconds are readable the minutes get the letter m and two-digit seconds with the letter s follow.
3h08
